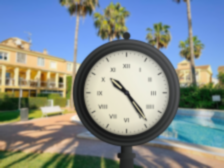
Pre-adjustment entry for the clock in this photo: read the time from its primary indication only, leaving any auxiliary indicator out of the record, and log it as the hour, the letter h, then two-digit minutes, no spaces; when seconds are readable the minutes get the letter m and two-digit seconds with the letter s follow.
10h24
